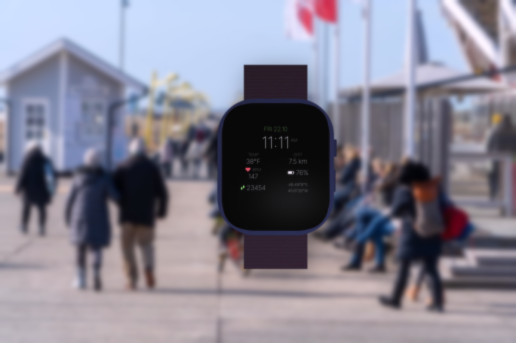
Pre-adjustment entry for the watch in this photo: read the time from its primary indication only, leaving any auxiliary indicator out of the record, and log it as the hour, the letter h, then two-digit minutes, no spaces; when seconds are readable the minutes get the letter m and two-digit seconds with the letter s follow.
11h11
